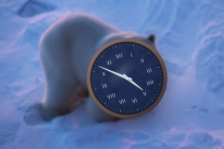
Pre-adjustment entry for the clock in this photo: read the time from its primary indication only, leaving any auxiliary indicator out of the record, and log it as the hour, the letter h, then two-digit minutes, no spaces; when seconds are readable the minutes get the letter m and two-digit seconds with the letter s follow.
4h52
